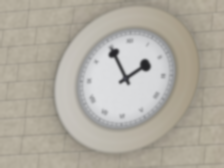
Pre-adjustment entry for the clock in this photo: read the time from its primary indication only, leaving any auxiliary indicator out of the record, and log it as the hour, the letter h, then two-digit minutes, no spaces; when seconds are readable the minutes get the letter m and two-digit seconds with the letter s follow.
1h55
